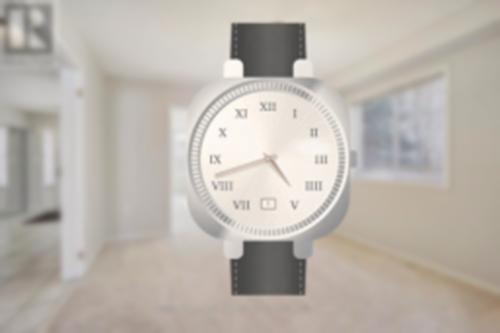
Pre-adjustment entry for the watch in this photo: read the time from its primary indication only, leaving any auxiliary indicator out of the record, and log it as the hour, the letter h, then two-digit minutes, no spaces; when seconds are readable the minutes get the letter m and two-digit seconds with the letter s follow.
4h42
